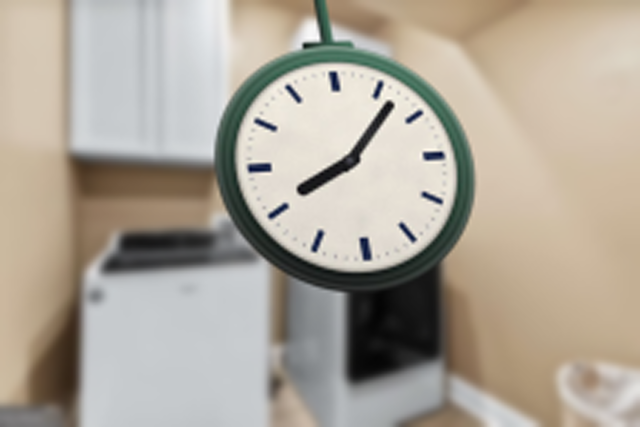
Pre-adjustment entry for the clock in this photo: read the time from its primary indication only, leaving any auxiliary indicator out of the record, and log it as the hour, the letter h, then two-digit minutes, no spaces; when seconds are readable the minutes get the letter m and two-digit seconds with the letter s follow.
8h07
